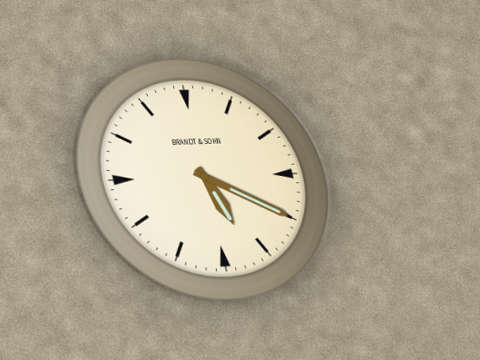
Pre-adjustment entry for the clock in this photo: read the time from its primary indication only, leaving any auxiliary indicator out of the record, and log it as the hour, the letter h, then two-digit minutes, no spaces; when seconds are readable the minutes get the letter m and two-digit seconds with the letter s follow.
5h20
